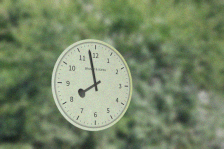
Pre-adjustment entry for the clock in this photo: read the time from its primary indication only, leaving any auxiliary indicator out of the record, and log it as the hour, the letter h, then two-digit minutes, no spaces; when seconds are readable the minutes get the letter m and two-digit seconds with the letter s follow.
7h58
